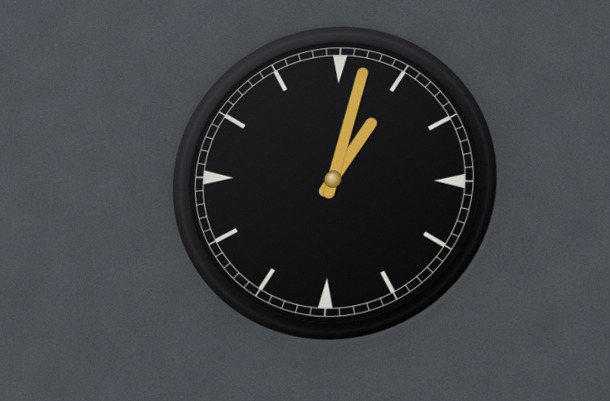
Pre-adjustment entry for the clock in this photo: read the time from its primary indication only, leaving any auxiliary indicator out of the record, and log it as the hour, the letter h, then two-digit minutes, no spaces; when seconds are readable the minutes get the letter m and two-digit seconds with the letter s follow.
1h02
